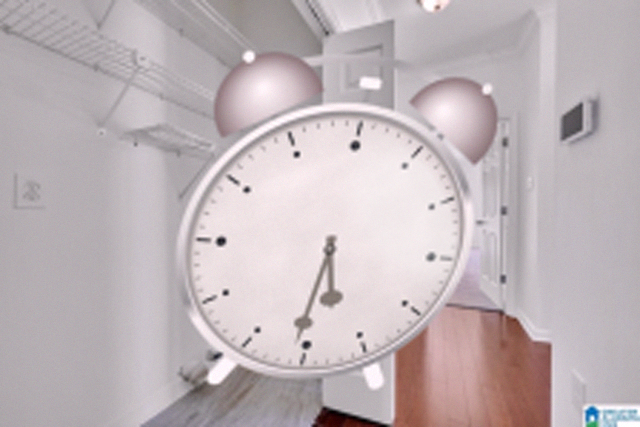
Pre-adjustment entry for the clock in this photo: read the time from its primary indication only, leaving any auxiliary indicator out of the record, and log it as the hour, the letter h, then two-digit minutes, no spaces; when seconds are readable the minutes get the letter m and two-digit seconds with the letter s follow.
5h31
